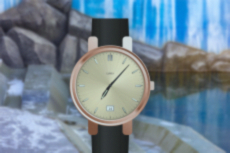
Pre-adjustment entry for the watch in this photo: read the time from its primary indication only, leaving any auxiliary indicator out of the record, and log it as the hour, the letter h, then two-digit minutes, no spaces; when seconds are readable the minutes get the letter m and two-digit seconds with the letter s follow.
7h07
